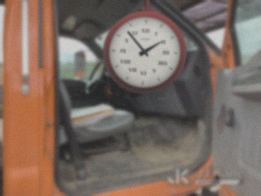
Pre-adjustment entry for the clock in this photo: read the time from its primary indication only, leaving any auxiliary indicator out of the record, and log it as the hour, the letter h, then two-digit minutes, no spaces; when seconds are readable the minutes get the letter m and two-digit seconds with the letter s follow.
1h53
